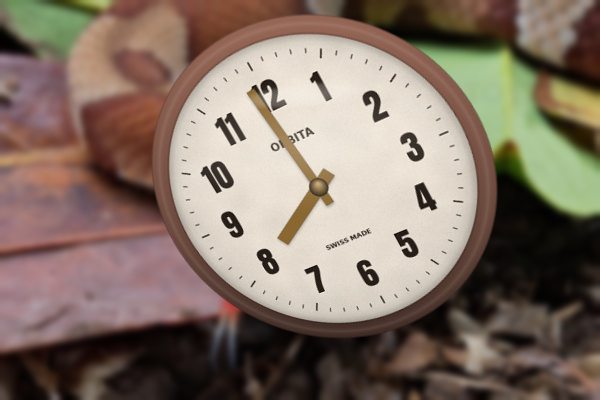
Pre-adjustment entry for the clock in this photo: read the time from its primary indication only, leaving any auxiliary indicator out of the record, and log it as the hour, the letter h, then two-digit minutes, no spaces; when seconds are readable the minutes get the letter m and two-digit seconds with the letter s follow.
7h59
